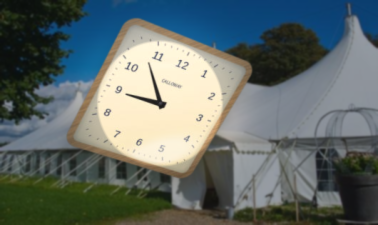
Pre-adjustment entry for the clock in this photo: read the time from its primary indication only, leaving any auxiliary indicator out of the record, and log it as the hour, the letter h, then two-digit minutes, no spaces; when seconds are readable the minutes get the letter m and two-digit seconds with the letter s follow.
8h53
